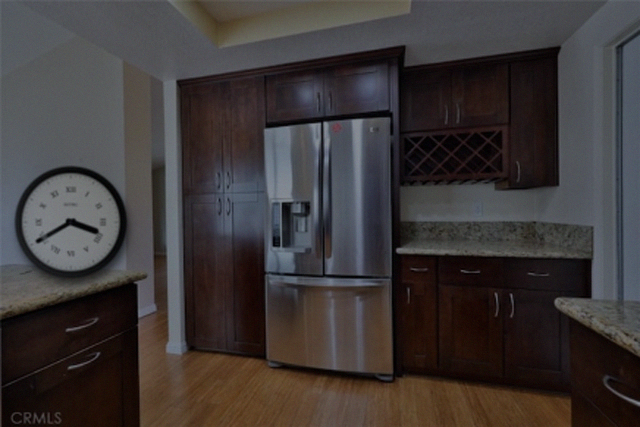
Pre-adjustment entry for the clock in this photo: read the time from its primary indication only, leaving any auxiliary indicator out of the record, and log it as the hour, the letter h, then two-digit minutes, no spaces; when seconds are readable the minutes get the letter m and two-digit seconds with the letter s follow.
3h40
